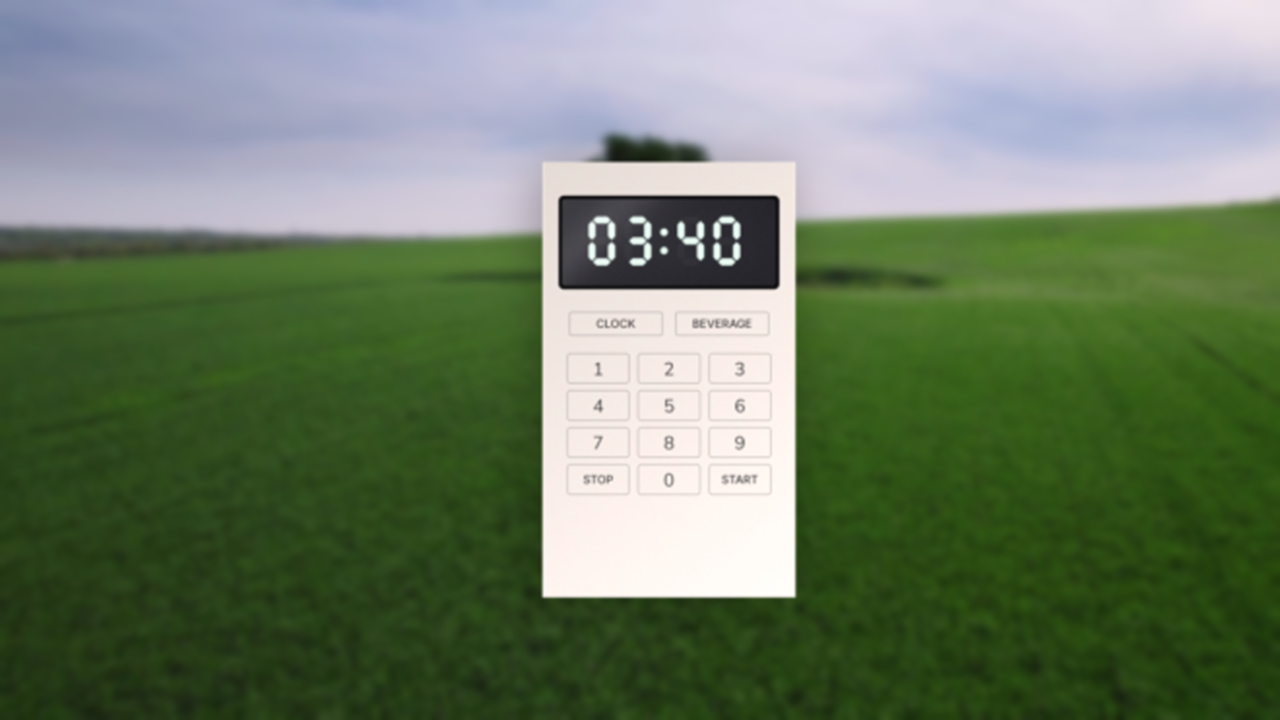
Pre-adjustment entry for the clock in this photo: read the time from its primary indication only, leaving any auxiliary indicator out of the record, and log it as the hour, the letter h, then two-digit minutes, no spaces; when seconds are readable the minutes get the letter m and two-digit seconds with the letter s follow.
3h40
